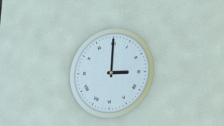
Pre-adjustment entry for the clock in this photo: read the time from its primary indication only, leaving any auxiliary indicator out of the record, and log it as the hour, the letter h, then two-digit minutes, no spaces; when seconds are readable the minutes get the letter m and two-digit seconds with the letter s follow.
3h00
